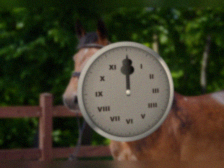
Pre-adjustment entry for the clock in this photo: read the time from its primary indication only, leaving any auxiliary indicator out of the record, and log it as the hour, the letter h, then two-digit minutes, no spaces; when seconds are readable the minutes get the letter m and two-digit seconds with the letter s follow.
12h00
